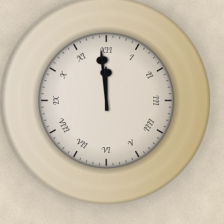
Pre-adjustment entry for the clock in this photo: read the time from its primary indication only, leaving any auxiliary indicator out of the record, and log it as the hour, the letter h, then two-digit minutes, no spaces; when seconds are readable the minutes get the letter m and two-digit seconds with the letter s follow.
11h59
